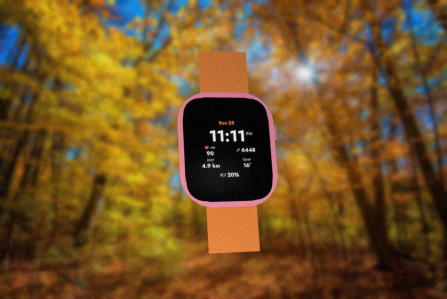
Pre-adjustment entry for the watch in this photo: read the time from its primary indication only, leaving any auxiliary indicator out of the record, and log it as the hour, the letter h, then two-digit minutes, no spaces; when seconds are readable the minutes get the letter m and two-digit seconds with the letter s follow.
11h11
